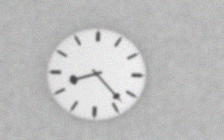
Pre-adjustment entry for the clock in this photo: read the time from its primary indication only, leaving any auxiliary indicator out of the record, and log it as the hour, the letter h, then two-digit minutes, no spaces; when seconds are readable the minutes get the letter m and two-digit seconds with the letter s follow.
8h23
